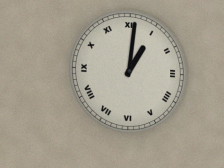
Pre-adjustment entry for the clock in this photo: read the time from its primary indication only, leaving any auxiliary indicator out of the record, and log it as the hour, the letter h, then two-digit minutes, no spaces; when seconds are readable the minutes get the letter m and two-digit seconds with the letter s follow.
1h01
